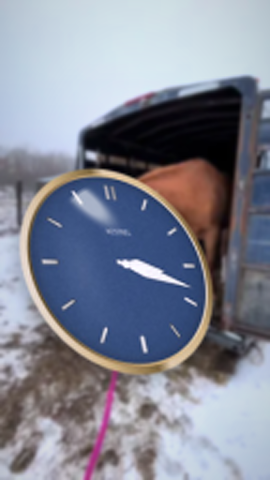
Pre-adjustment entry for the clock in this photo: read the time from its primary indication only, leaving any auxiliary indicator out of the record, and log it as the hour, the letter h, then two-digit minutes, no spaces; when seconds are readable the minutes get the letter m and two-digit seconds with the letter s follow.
3h18
